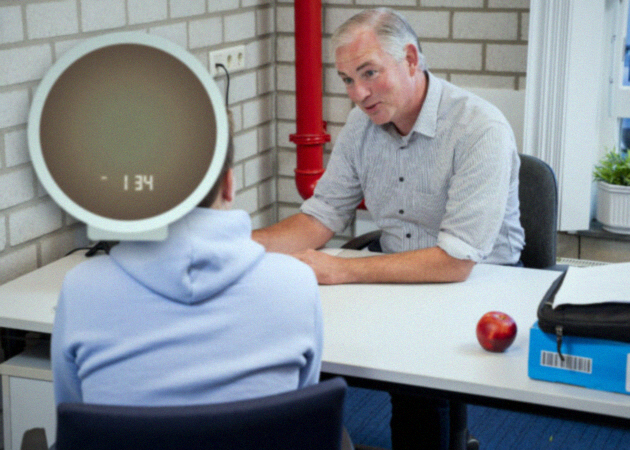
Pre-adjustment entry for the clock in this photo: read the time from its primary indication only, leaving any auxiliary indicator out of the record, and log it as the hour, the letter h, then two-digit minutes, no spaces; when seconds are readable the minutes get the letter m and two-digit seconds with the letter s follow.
1h34
